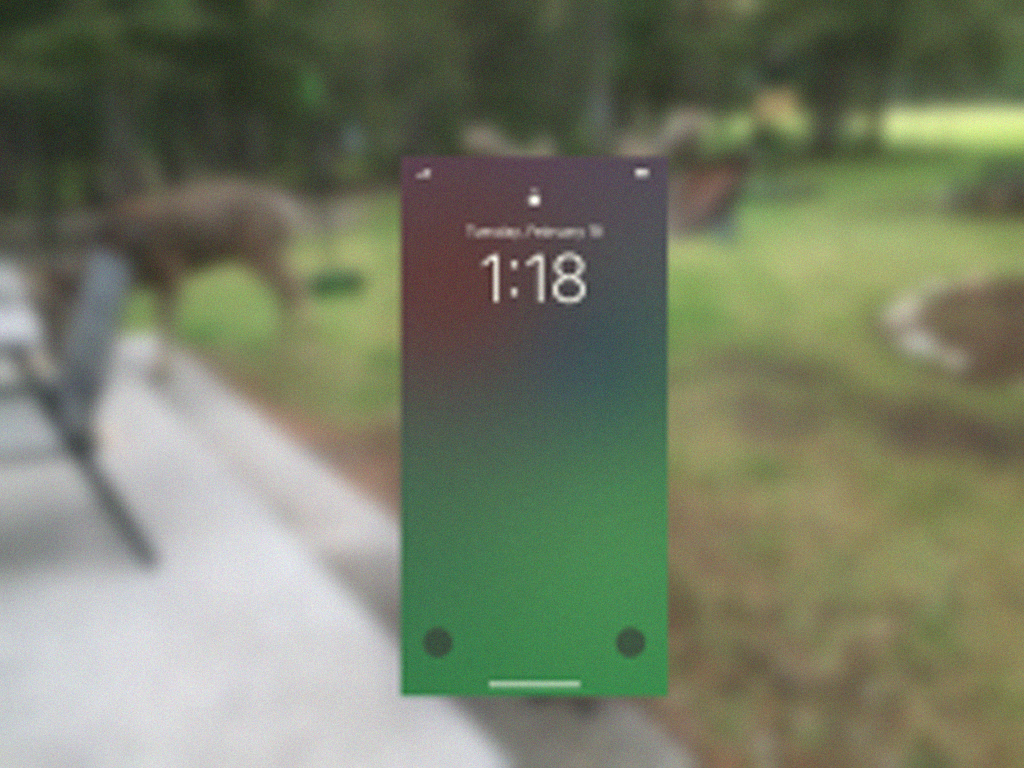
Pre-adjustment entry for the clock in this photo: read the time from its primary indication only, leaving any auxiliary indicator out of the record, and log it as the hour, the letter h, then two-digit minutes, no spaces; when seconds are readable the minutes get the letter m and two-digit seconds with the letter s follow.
1h18
